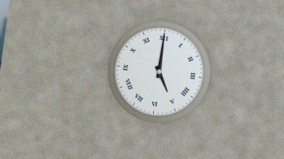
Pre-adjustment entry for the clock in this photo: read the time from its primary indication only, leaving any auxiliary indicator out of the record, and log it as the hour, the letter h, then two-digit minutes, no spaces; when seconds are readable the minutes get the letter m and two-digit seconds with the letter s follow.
5h00
